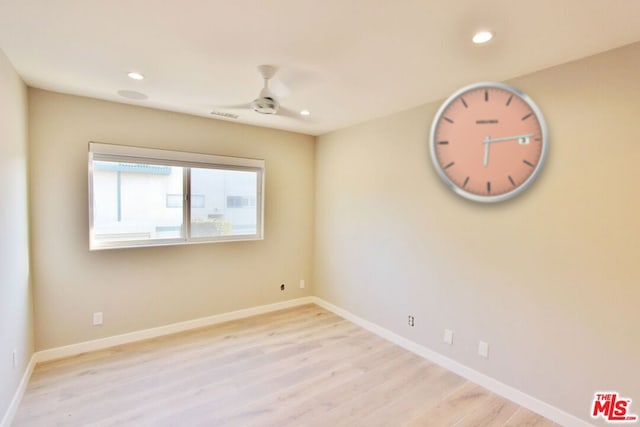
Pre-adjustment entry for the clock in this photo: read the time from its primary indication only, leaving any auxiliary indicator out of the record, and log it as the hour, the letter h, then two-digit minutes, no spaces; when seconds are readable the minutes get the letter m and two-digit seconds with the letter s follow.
6h14
